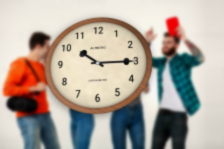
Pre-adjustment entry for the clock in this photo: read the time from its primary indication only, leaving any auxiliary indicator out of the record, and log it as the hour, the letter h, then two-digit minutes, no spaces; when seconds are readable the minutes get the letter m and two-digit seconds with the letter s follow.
10h15
